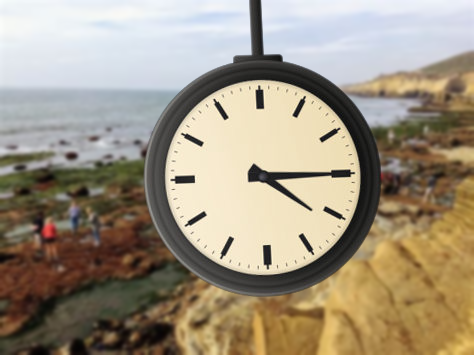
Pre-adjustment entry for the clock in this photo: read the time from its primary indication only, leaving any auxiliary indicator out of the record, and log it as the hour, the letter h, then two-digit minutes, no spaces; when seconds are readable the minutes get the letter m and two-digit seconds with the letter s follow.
4h15
